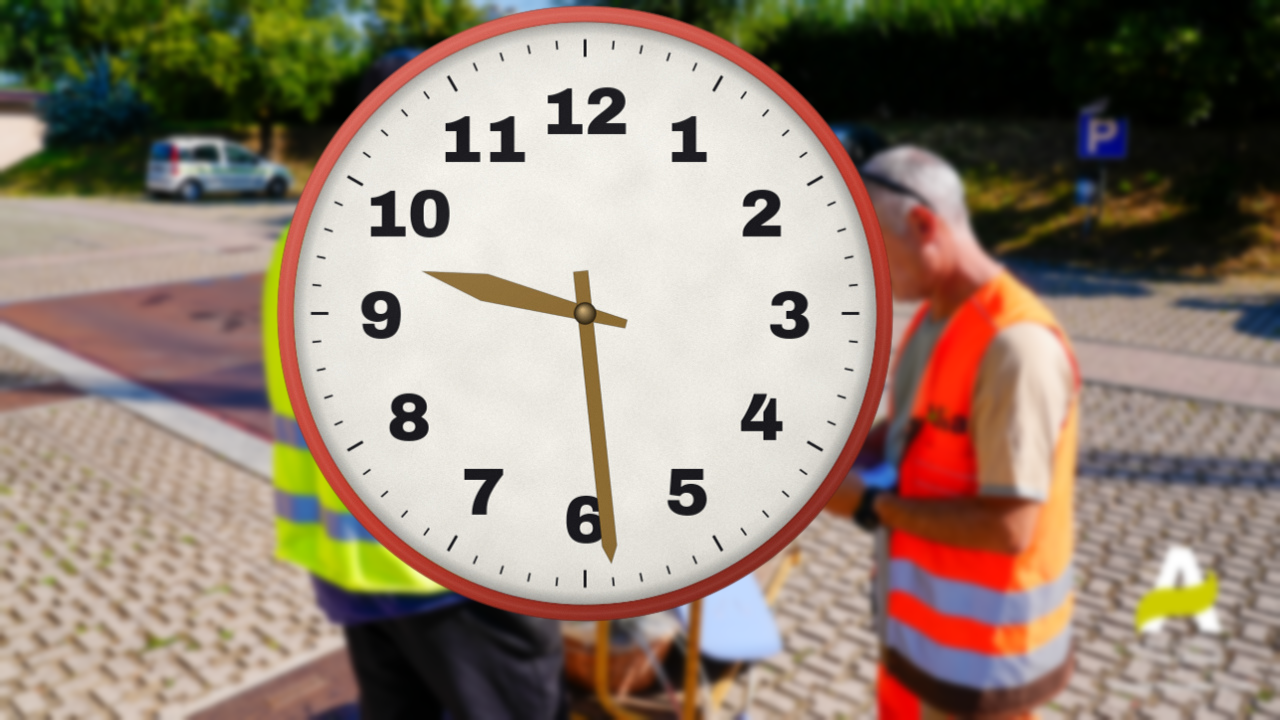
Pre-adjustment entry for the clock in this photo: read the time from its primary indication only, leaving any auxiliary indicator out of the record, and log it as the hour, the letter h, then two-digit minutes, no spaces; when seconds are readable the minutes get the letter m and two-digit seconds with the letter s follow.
9h29
